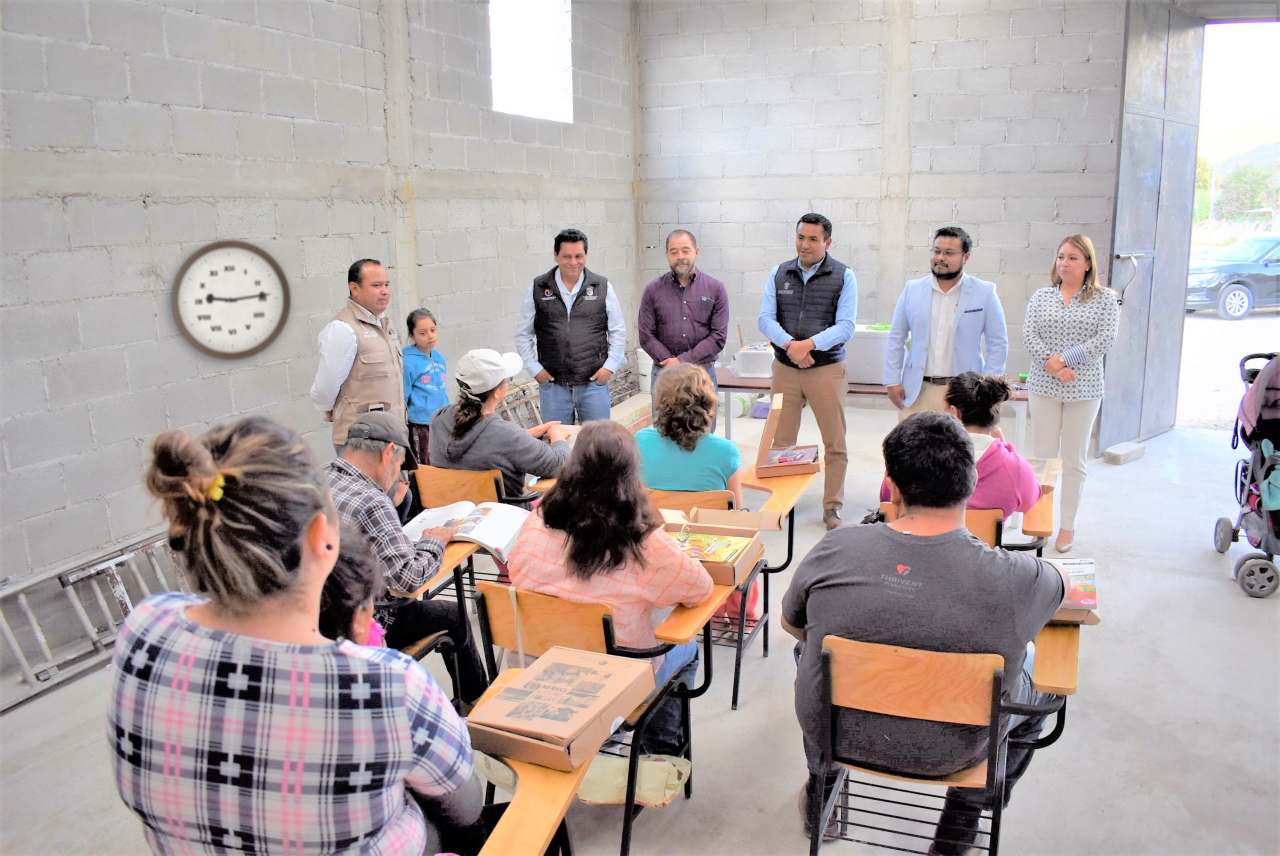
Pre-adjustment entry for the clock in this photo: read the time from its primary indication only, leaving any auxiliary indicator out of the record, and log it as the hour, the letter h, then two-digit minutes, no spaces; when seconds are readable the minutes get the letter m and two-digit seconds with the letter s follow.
9h14
